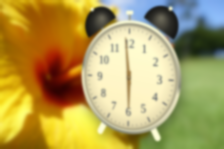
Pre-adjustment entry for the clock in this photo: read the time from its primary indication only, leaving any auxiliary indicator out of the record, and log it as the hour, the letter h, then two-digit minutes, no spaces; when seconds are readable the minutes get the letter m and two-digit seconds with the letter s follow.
5h59
